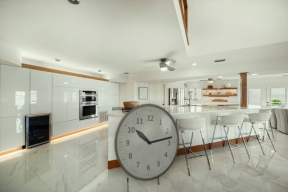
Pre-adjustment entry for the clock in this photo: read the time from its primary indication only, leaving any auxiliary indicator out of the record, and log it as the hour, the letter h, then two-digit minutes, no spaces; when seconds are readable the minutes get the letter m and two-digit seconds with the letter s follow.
10h13
